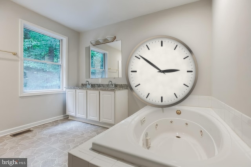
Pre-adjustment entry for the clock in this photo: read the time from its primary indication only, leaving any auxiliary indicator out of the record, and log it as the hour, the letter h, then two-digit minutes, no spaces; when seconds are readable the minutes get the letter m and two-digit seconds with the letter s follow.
2h51
